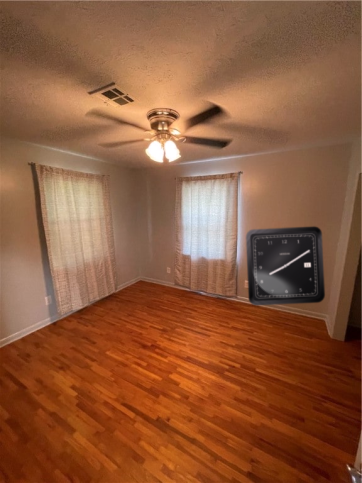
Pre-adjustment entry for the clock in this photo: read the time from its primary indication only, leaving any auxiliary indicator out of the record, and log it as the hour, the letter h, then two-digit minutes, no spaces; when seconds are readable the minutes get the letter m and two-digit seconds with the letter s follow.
8h10
